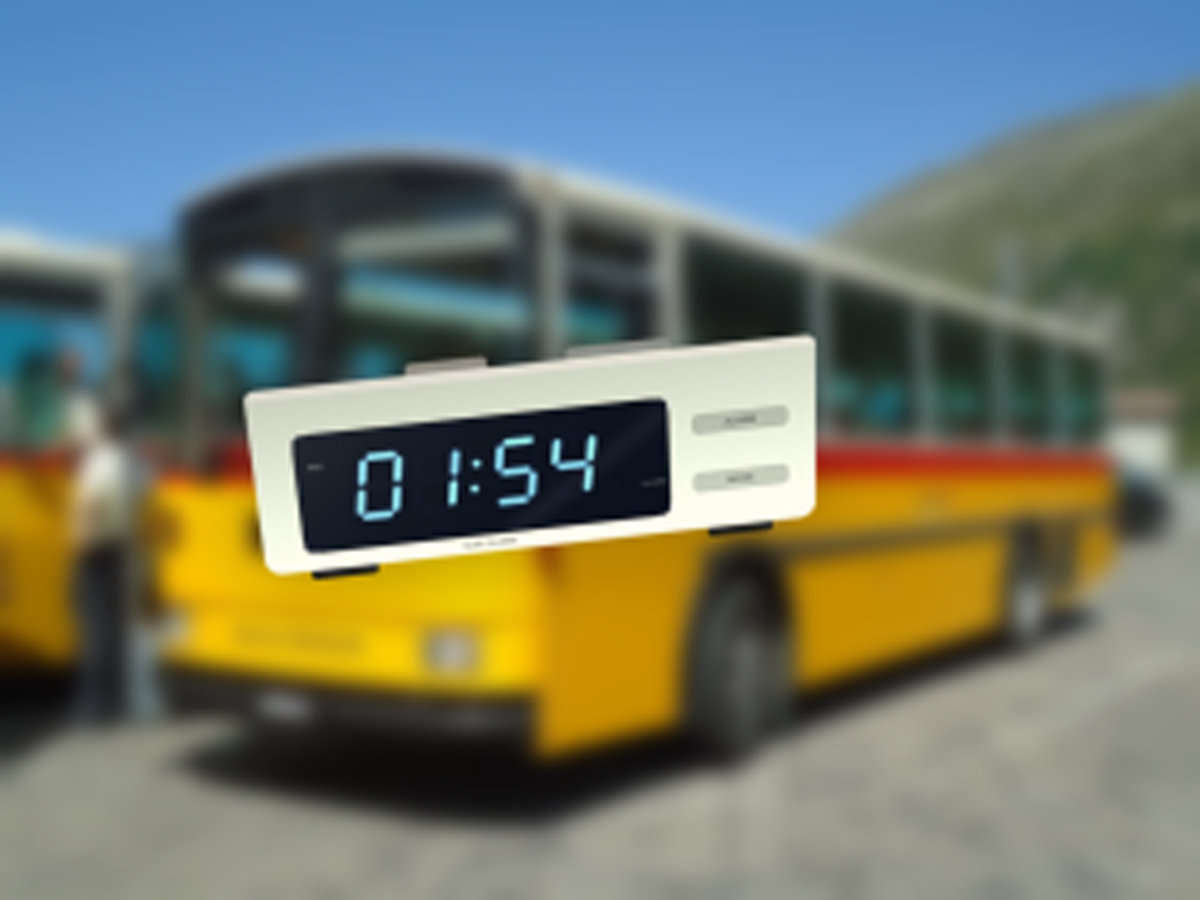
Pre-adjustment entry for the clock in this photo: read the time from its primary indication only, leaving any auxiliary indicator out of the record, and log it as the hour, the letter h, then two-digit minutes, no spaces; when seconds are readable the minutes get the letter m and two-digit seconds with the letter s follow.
1h54
